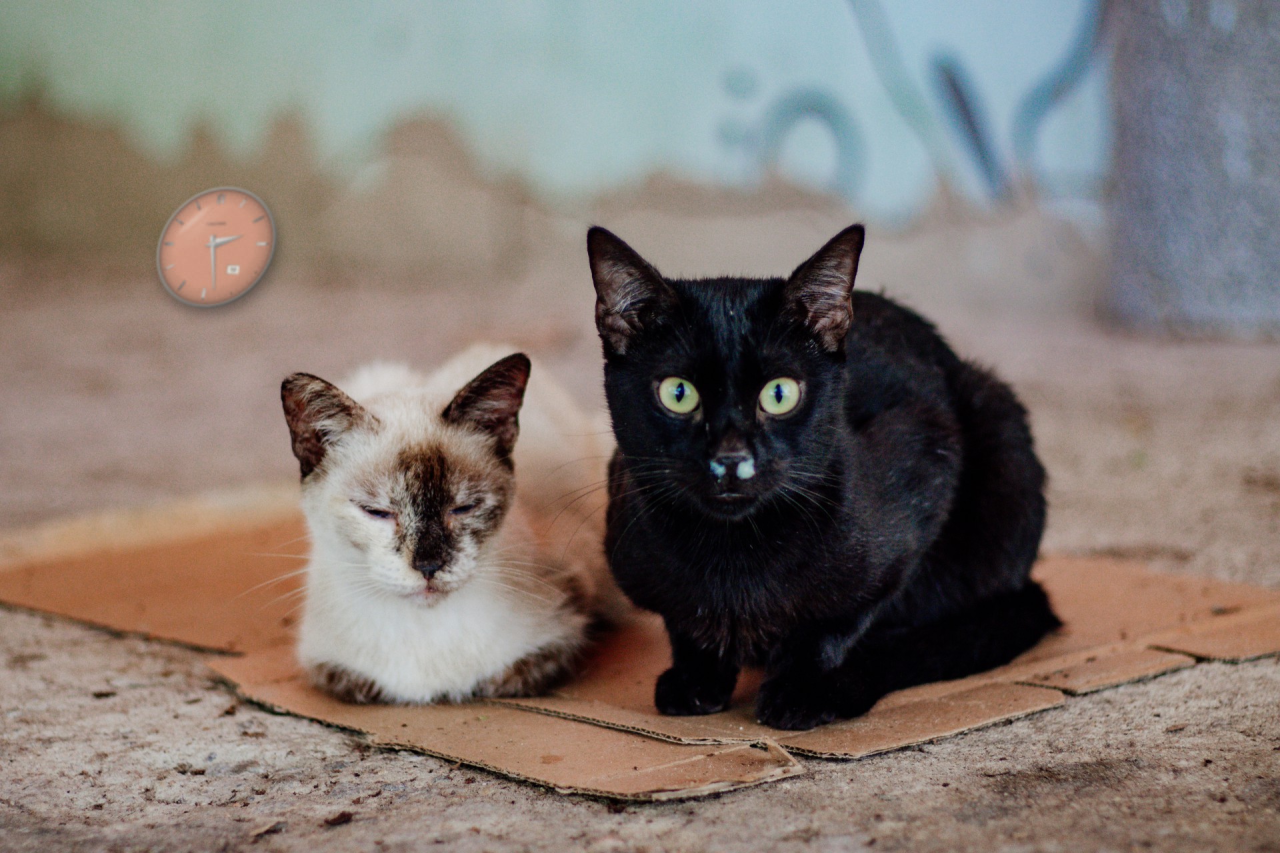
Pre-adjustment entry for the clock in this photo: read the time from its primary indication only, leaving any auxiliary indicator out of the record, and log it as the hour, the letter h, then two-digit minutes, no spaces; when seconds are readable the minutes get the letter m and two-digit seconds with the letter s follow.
2h28
